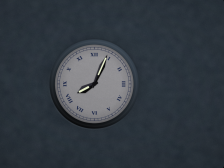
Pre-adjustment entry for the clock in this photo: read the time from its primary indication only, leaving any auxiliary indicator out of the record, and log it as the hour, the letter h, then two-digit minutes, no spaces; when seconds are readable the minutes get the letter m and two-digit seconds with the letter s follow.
8h04
